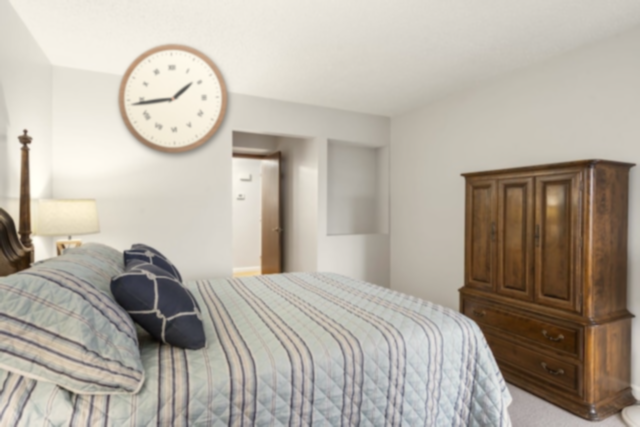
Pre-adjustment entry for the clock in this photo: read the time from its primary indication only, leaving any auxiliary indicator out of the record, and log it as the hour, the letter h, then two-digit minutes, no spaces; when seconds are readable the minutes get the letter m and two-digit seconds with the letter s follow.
1h44
